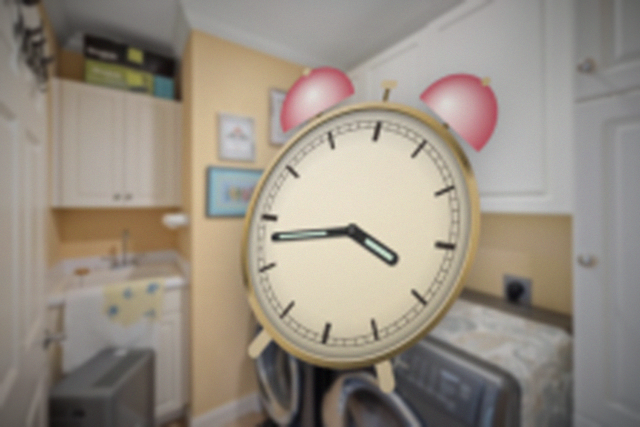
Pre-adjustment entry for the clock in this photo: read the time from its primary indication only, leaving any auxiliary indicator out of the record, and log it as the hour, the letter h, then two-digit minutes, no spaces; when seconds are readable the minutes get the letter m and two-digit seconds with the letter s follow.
3h43
